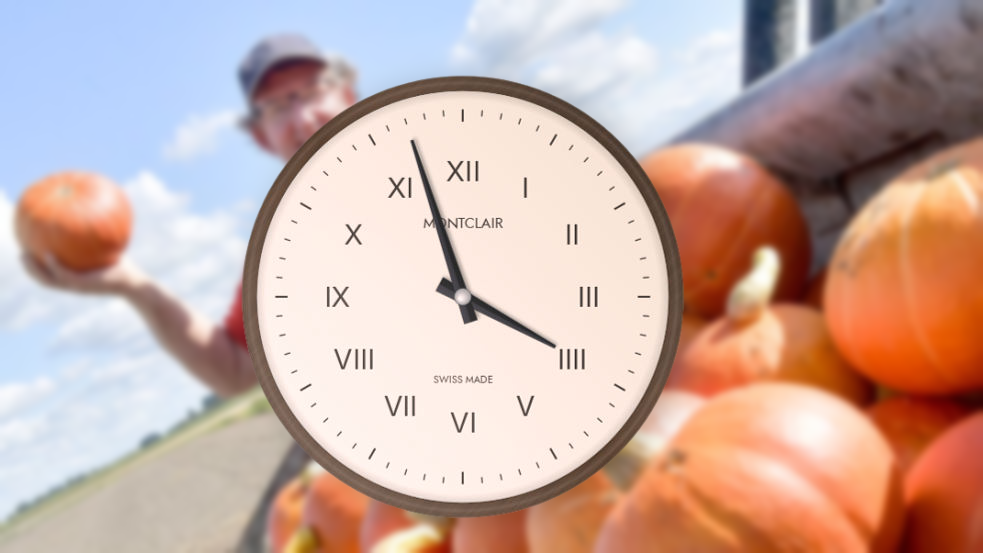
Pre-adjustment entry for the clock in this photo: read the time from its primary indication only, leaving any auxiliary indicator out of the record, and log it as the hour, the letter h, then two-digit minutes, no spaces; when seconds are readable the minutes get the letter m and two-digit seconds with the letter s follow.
3h57
